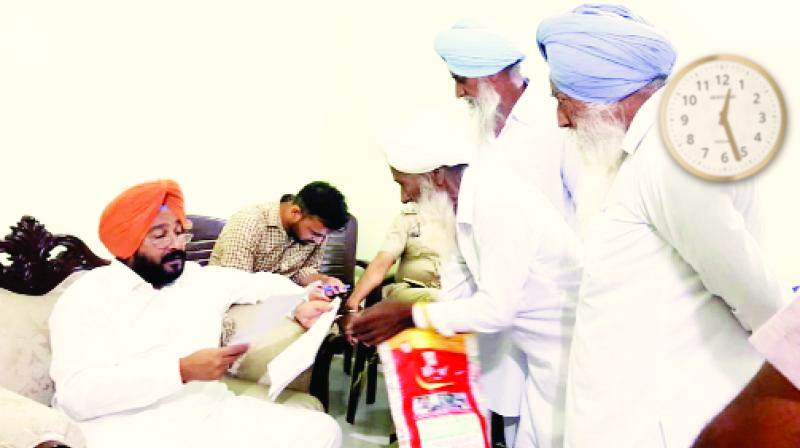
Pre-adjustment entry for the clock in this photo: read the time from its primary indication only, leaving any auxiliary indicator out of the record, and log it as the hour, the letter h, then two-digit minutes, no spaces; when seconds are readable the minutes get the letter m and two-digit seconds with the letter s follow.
12h27
